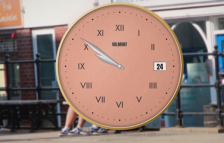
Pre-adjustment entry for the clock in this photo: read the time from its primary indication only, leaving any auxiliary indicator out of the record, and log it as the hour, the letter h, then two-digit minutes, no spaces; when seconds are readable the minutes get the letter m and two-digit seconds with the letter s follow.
9h51
